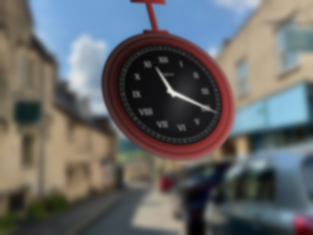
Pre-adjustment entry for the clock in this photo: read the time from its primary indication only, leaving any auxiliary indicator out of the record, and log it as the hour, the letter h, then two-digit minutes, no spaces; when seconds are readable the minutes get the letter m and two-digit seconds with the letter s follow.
11h20
